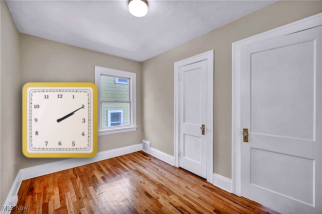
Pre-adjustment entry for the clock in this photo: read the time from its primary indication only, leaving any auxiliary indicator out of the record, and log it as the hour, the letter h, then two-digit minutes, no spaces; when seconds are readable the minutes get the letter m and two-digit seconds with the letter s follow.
2h10
